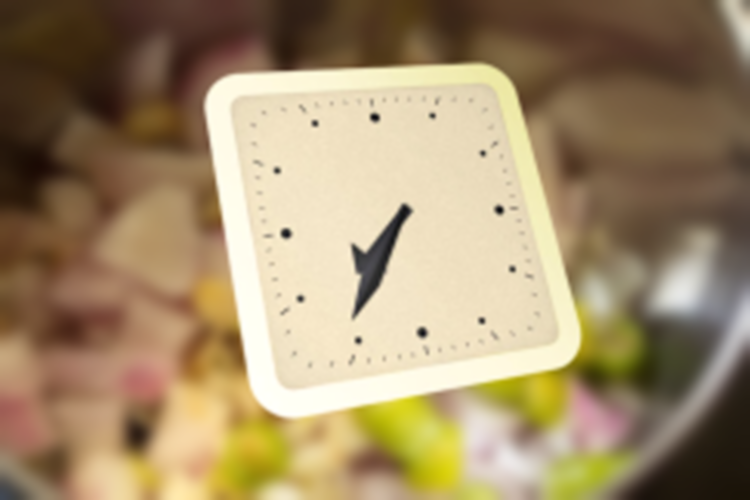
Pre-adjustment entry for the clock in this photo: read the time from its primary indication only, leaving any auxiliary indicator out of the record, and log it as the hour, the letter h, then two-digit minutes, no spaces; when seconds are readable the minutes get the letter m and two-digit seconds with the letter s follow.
7h36
